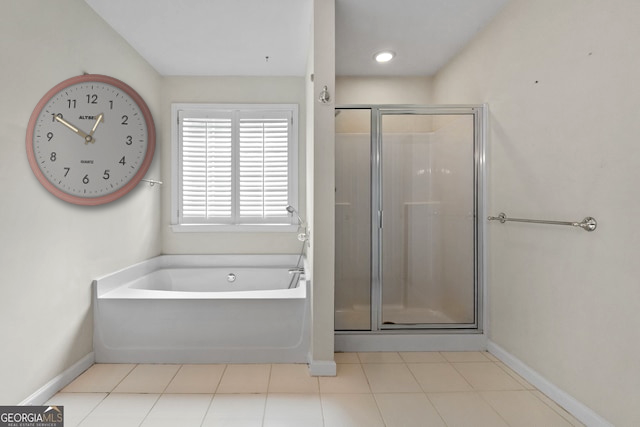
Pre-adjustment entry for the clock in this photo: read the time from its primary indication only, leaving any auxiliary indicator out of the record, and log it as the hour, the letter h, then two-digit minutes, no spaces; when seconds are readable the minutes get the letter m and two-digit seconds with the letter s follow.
12h50
